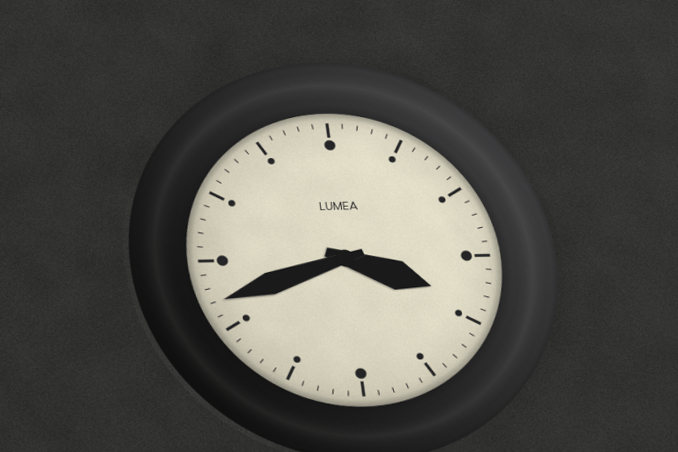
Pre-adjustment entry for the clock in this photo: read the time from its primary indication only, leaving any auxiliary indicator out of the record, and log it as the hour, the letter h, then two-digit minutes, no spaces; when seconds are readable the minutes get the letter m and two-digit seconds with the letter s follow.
3h42
